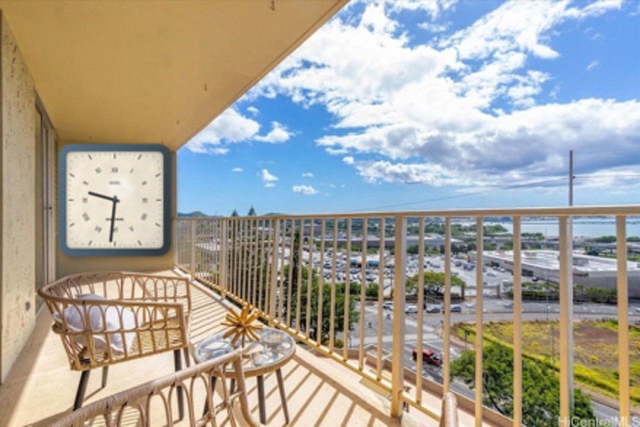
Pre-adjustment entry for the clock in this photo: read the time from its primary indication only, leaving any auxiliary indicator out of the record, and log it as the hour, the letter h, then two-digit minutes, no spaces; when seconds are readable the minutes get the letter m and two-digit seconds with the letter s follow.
9h31
